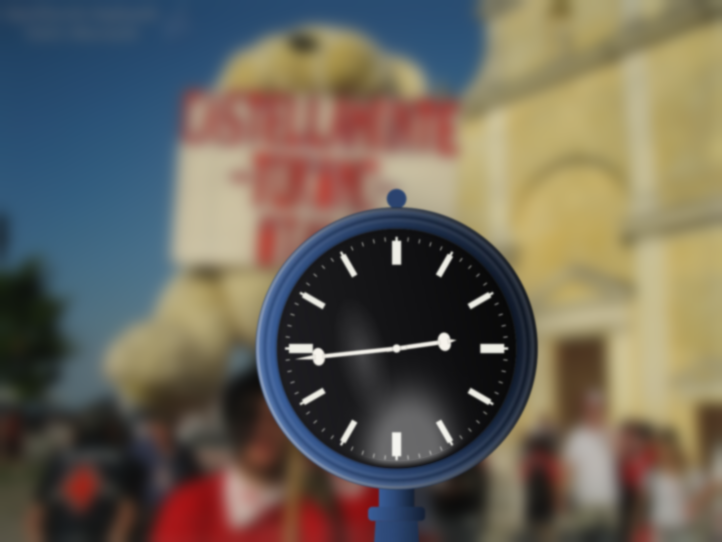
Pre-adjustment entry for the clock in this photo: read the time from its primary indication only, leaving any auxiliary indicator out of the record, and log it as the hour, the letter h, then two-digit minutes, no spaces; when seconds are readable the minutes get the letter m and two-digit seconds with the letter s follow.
2h44
